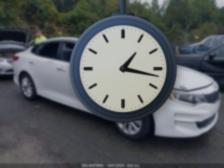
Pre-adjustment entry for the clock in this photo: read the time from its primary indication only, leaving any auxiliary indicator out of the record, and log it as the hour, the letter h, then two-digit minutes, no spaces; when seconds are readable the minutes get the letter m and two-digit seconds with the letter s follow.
1h17
